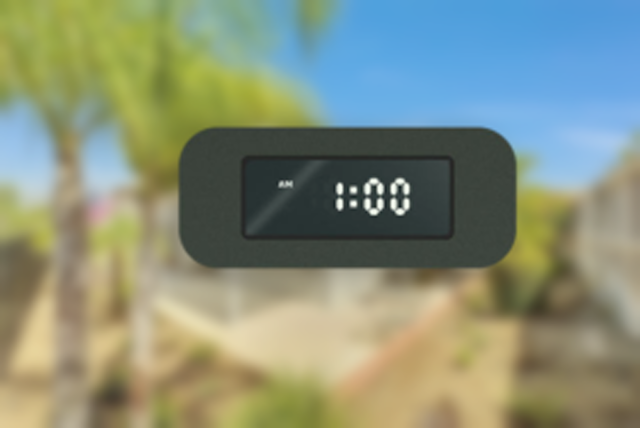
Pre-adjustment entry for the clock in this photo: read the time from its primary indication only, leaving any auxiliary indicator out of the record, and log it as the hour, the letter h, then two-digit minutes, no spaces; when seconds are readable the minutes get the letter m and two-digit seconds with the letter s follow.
1h00
